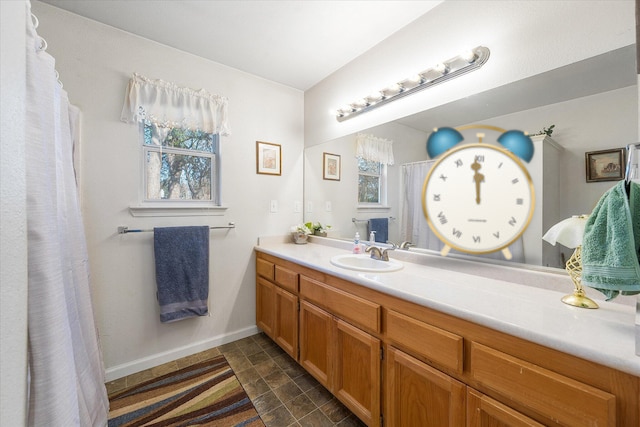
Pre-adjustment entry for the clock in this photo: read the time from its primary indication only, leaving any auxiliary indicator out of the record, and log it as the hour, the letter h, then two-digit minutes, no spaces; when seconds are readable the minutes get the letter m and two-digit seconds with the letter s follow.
11h59
